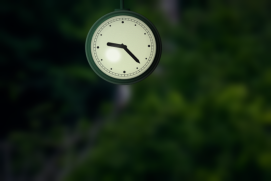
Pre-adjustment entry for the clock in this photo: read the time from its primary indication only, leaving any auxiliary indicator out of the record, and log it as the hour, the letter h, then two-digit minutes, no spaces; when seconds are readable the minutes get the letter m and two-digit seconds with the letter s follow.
9h23
